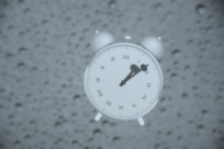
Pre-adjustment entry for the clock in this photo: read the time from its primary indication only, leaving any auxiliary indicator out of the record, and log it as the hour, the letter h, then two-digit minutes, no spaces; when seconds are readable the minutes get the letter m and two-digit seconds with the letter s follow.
1h08
